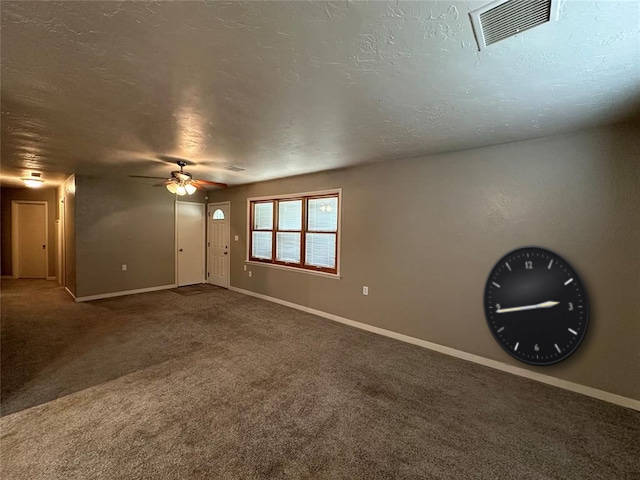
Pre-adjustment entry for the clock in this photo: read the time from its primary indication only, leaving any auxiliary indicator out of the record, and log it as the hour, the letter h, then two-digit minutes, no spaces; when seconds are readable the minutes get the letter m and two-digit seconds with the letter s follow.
2h44
